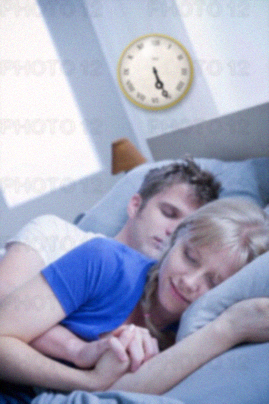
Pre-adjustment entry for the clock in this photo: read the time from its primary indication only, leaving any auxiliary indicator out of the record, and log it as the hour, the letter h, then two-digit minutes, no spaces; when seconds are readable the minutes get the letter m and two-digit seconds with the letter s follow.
5h26
